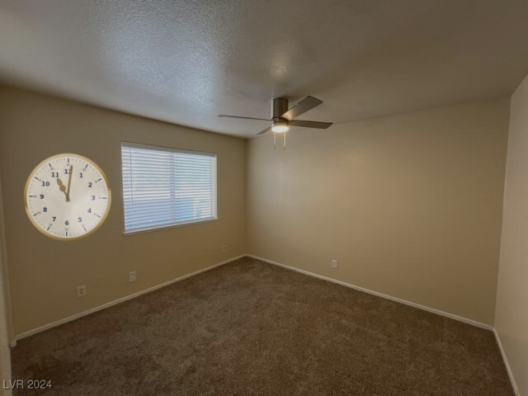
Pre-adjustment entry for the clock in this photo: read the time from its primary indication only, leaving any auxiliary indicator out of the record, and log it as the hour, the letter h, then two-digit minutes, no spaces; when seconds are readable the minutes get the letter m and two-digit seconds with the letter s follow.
11h01
